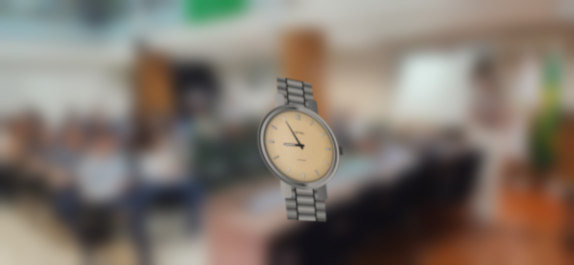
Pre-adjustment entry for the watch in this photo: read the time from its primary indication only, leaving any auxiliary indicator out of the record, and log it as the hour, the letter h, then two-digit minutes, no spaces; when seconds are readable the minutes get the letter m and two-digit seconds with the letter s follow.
8h55
